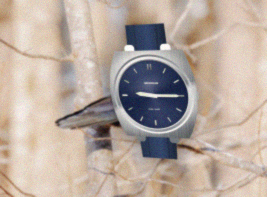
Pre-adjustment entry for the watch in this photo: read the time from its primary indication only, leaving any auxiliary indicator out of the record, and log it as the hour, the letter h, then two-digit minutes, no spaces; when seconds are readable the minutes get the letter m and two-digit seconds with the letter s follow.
9h15
